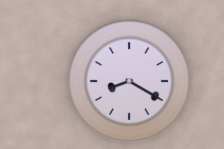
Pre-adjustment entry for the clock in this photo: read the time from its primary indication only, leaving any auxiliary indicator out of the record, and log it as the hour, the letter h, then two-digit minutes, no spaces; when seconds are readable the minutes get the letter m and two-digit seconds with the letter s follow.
8h20
